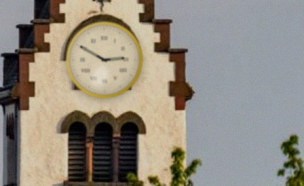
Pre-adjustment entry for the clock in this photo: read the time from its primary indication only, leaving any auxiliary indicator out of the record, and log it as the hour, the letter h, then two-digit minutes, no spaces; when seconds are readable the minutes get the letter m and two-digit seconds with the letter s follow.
2h50
